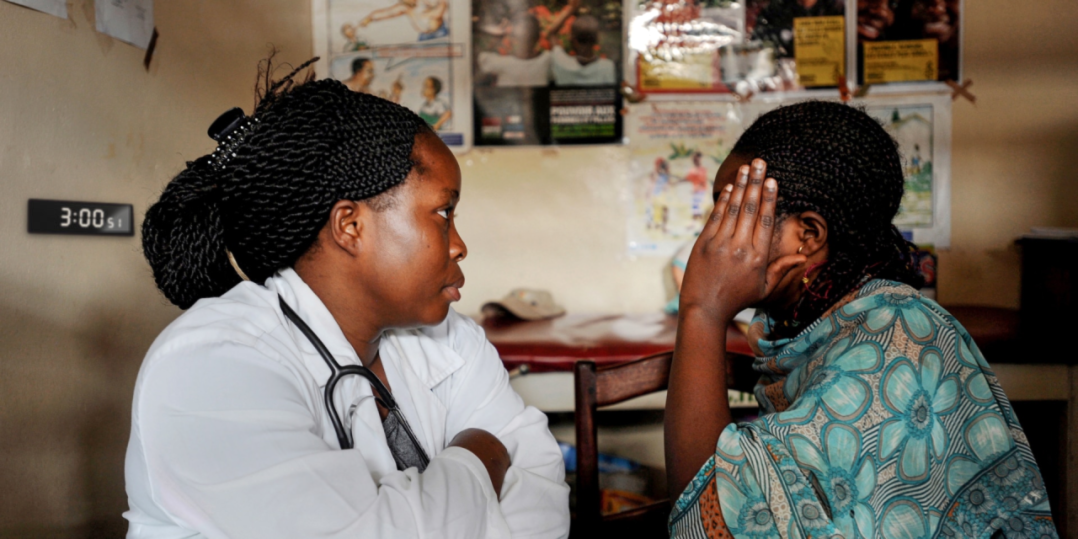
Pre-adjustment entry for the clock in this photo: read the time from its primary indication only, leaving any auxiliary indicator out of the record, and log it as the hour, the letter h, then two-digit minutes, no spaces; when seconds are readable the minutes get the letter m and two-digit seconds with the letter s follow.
3h00
